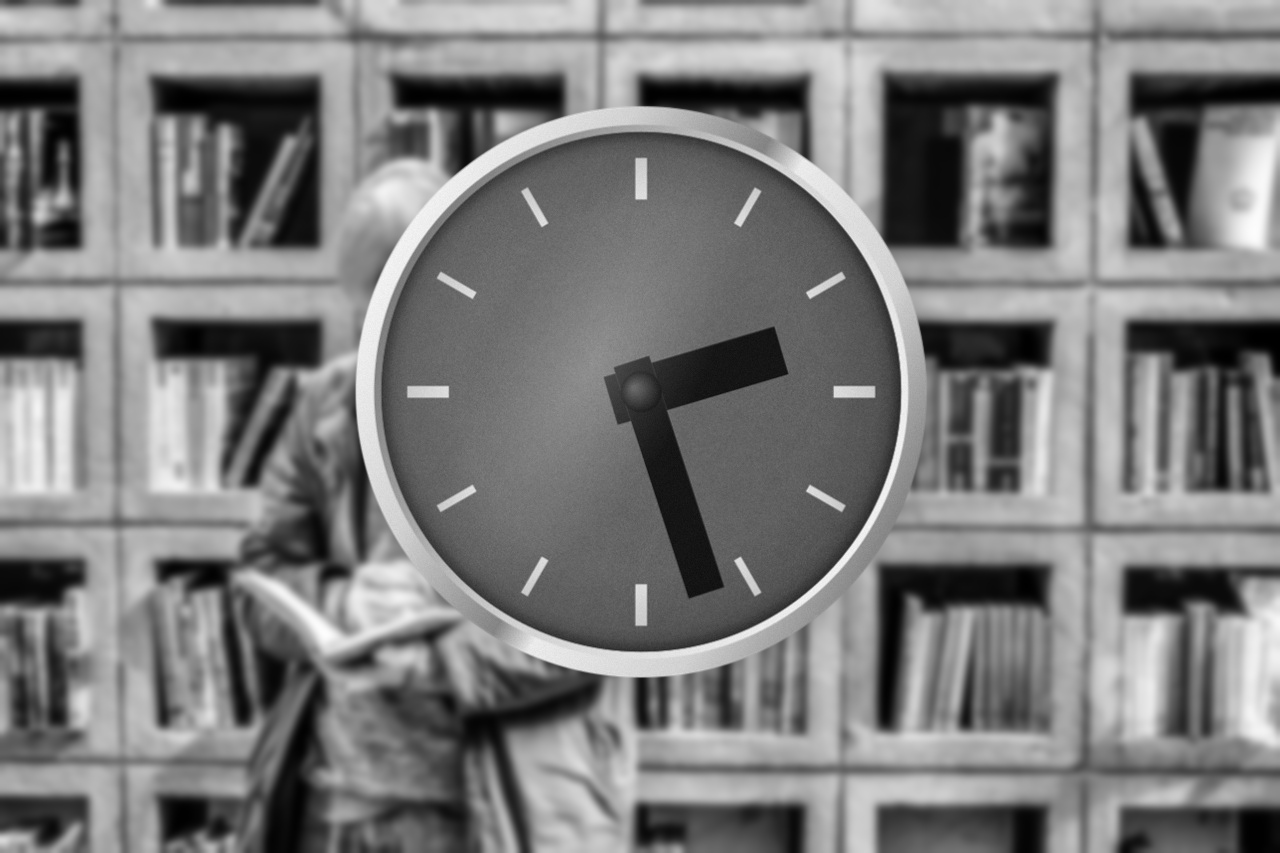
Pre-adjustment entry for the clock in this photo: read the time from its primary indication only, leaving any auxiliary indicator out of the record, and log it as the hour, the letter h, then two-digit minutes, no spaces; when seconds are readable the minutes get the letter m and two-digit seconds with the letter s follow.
2h27
